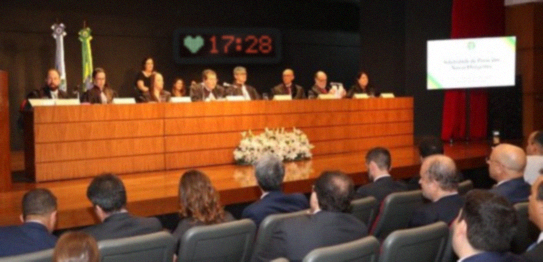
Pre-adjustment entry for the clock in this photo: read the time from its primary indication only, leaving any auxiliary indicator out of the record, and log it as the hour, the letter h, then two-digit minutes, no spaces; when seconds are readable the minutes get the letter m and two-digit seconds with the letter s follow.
17h28
